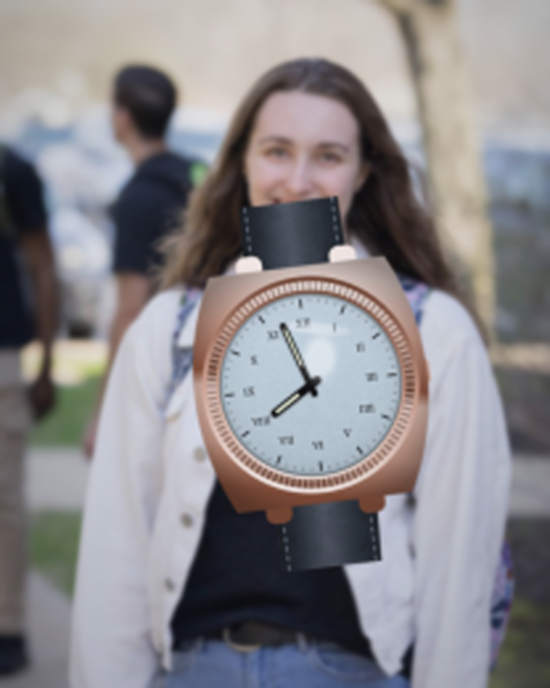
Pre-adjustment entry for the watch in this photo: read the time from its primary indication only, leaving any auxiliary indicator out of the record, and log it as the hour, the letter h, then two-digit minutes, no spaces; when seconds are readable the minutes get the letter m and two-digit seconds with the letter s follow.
7h57
